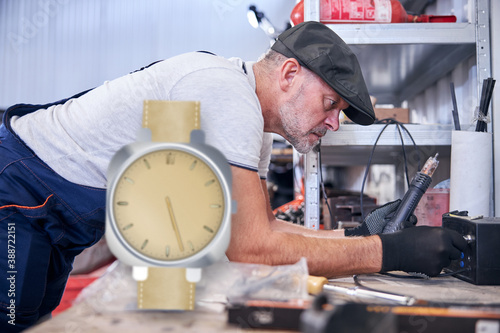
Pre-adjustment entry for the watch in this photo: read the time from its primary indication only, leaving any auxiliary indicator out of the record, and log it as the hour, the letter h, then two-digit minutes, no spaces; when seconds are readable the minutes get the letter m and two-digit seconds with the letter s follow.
5h27
